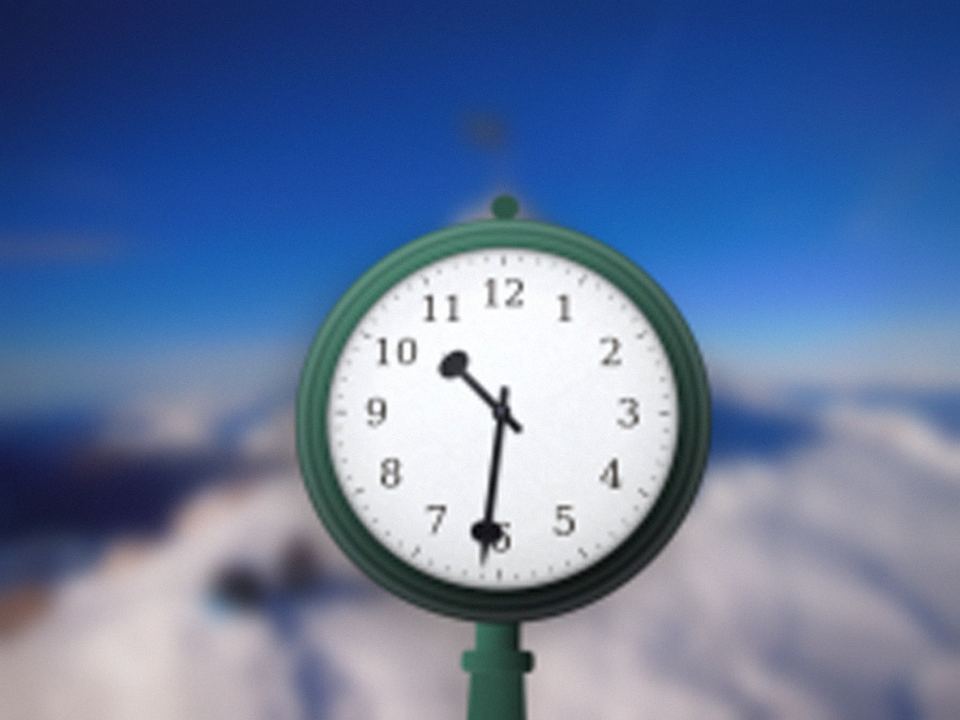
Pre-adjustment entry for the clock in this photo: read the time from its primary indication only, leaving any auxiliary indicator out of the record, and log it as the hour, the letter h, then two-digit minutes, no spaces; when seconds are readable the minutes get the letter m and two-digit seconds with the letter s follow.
10h31
